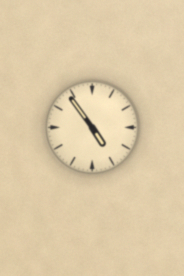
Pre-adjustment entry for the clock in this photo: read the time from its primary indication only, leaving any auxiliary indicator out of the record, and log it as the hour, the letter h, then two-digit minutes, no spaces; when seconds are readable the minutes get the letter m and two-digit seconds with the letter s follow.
4h54
